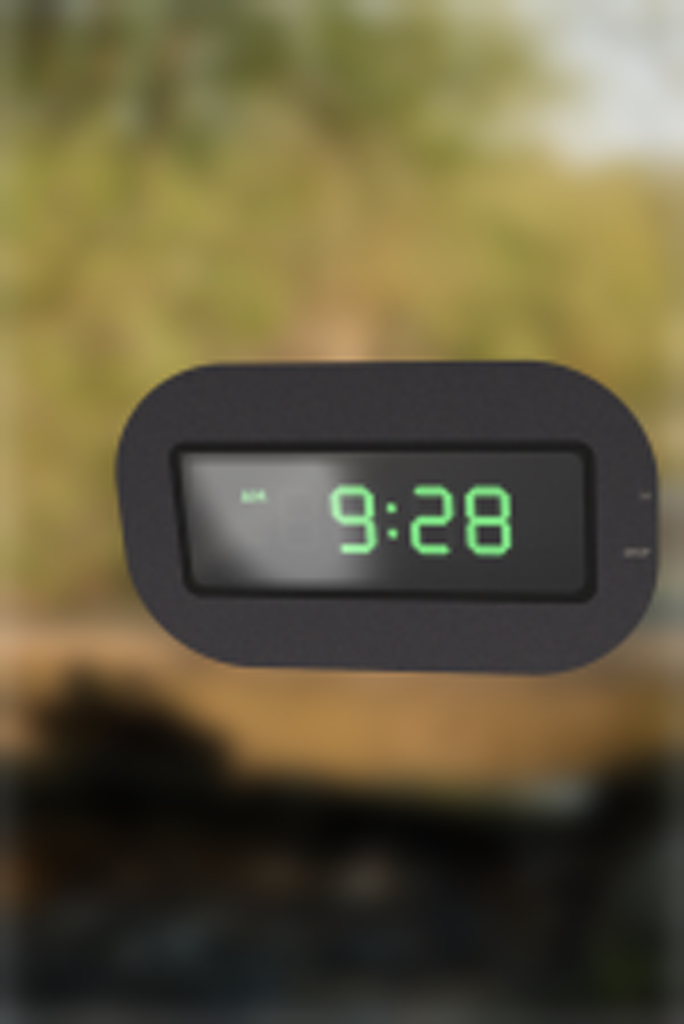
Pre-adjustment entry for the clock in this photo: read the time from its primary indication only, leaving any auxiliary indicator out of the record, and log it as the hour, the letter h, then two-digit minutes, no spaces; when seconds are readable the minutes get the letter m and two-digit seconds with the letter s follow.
9h28
